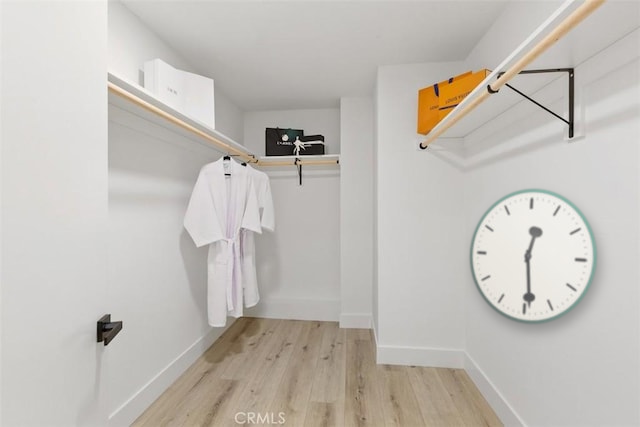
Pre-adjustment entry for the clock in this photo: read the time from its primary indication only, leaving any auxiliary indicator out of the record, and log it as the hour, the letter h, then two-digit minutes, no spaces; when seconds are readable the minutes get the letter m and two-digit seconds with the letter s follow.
12h29
